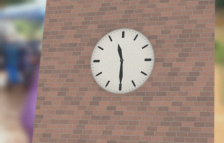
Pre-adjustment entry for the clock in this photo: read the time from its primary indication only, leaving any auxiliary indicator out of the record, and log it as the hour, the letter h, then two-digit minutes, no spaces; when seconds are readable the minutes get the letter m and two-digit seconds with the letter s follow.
11h30
